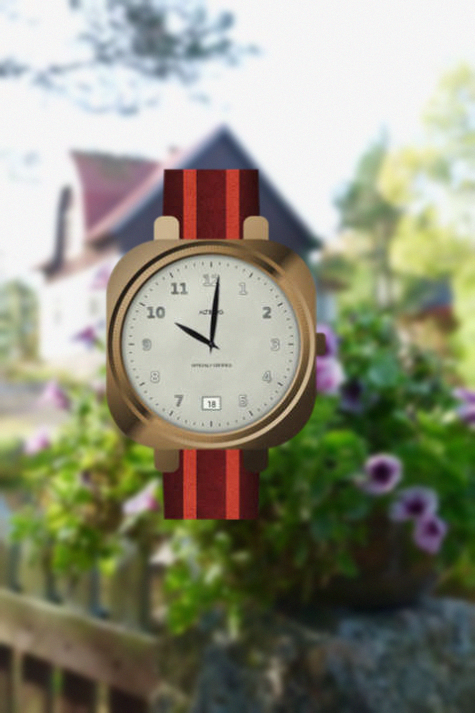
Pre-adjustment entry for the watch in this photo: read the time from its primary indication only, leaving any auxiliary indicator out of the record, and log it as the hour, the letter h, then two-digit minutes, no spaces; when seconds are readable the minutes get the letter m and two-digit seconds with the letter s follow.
10h01
